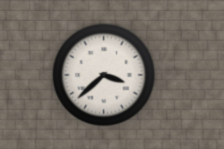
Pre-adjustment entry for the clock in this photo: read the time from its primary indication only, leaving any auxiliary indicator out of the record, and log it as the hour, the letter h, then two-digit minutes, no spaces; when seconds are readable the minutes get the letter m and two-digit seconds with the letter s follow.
3h38
